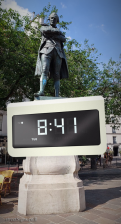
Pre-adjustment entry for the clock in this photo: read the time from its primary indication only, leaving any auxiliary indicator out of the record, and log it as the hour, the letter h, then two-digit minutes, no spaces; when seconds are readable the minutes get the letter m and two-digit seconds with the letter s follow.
8h41
